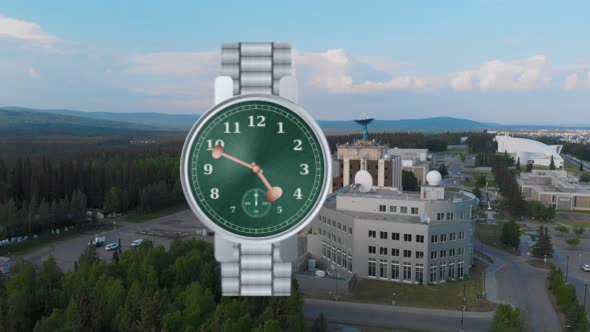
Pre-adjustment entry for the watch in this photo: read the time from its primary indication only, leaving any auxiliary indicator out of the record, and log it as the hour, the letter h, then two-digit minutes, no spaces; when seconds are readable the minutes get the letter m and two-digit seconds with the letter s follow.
4h49
